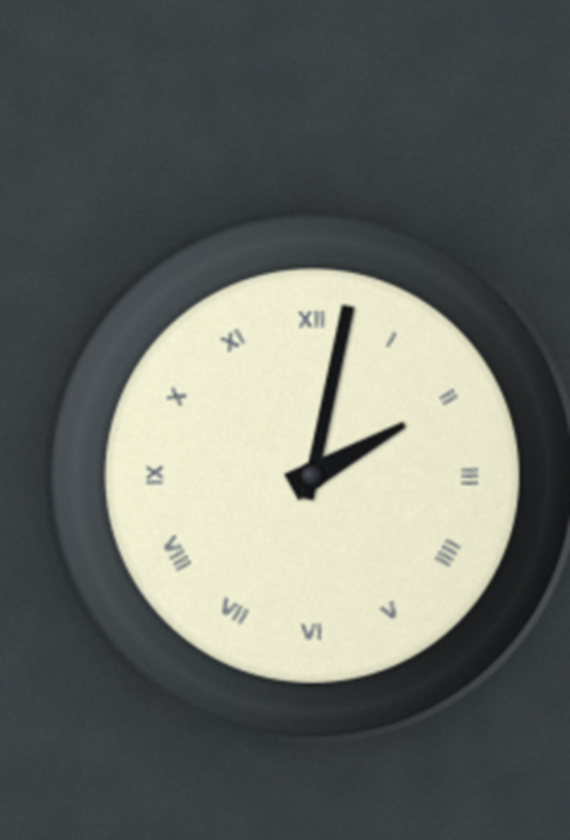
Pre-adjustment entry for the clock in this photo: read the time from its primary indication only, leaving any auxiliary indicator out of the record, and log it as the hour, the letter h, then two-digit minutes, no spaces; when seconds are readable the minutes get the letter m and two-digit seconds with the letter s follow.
2h02
